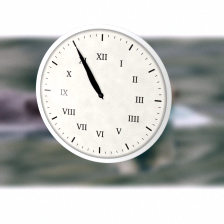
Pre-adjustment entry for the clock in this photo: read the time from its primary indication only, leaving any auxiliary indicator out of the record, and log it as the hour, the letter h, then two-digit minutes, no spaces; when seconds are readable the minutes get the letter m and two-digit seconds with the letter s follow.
10h55
